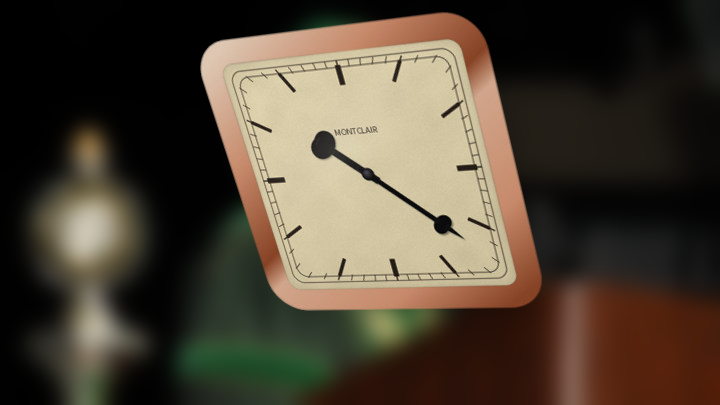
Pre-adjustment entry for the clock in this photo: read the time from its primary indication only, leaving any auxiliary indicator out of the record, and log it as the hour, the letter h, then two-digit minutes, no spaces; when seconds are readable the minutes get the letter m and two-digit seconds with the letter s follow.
10h22
